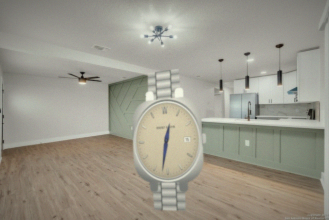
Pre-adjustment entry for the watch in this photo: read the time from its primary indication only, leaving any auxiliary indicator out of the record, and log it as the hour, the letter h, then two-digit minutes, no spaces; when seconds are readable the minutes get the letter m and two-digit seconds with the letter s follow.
12h32
